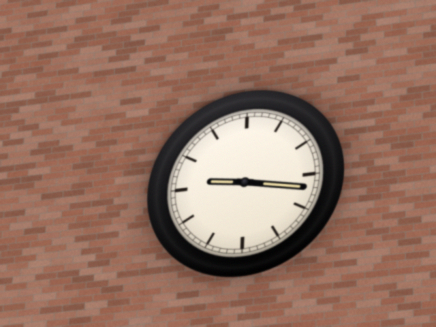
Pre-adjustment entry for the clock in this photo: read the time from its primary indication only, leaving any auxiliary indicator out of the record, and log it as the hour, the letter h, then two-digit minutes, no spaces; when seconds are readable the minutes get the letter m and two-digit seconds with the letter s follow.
9h17
